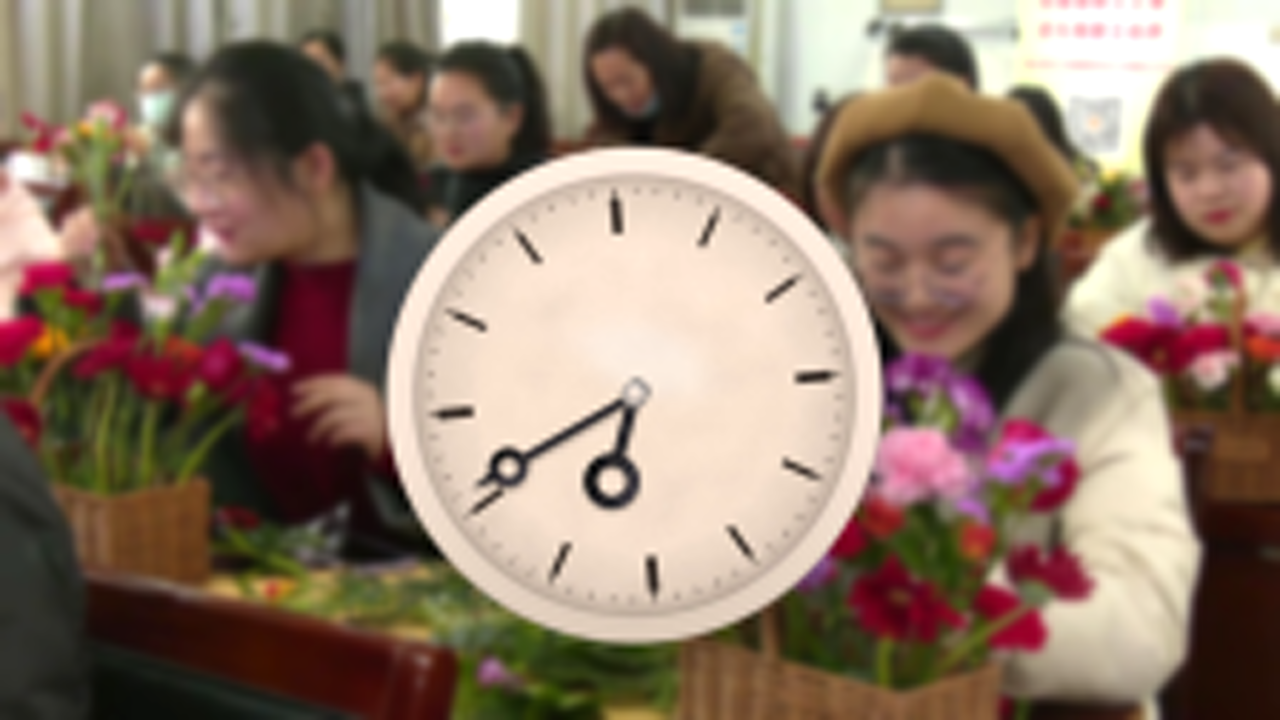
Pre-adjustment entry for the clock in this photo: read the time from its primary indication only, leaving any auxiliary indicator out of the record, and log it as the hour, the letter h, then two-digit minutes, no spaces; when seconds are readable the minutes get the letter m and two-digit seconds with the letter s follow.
6h41
